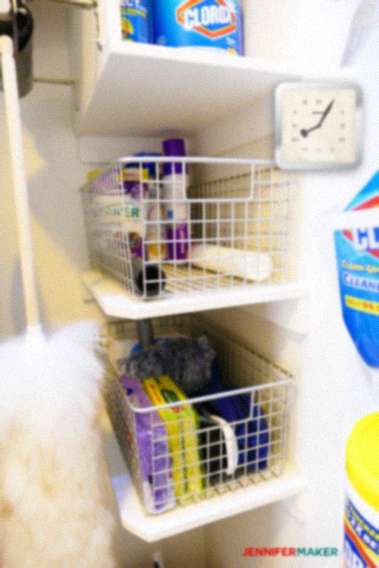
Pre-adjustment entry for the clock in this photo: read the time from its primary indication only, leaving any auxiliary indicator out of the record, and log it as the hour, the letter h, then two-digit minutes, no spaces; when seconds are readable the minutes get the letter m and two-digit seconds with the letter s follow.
8h05
